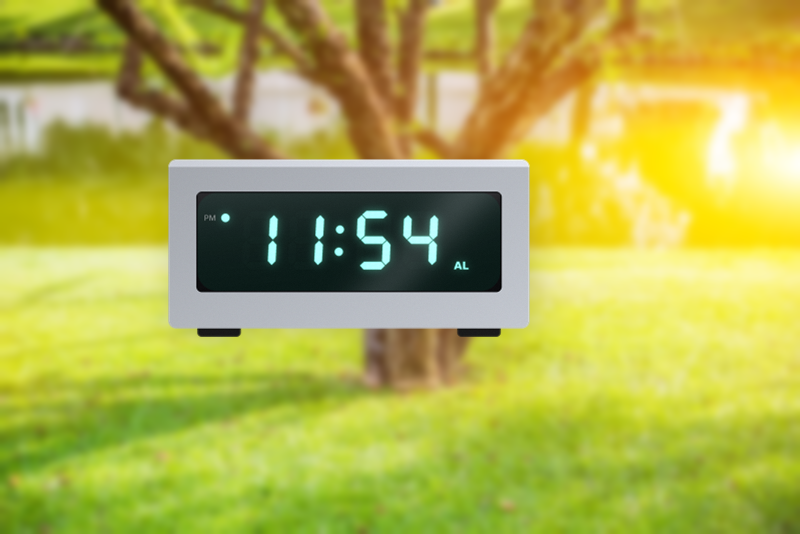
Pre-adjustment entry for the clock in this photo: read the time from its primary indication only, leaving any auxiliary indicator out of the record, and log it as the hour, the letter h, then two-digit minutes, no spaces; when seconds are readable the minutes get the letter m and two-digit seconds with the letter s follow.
11h54
